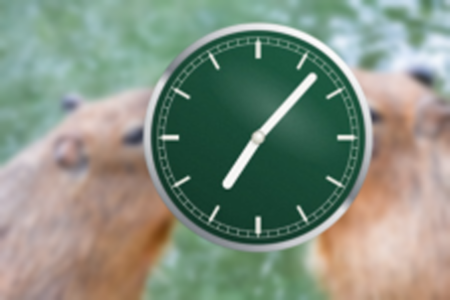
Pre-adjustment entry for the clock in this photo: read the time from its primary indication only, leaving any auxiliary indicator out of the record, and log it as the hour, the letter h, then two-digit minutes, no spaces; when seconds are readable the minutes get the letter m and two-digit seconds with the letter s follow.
7h07
